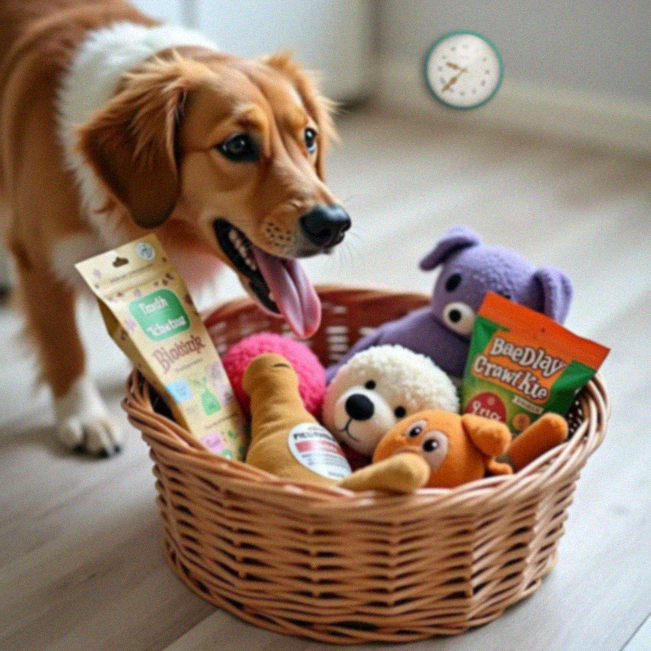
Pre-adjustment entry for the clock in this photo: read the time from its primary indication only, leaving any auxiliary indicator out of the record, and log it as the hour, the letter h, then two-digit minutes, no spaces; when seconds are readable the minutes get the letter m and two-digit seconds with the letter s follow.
9h37
